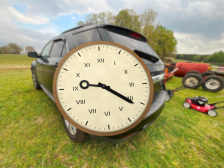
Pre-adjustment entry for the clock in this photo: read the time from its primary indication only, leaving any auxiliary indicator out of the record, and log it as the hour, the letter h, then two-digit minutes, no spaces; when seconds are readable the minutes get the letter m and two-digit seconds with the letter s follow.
9h21
